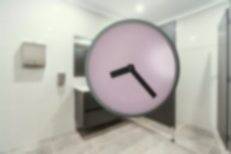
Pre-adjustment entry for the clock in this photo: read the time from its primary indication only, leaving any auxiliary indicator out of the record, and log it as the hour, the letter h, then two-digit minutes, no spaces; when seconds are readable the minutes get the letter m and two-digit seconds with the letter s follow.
8h23
